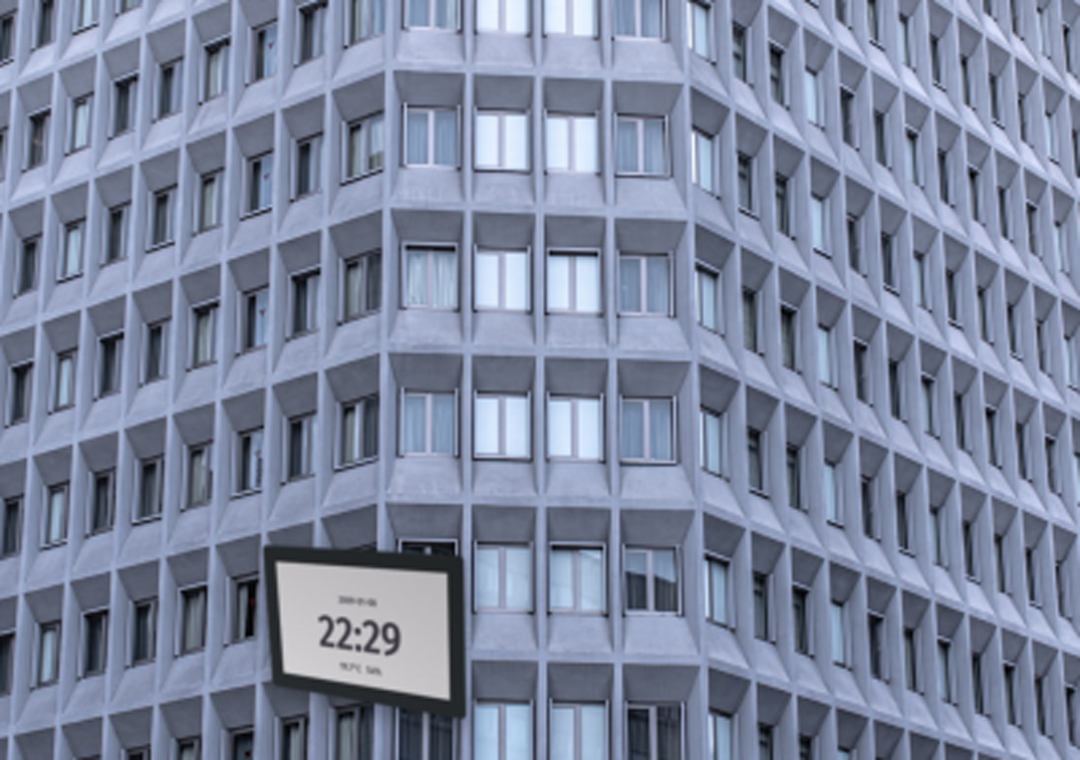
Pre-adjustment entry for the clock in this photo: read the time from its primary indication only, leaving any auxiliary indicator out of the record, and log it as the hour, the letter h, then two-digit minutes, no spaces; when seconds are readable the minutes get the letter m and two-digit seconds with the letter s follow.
22h29
